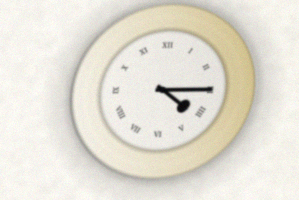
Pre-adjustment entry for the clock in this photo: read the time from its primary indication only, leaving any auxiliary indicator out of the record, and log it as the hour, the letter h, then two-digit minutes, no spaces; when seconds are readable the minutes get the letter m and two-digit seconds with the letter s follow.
4h15
